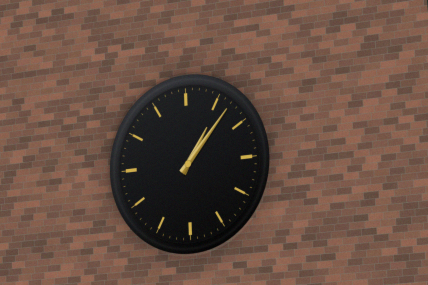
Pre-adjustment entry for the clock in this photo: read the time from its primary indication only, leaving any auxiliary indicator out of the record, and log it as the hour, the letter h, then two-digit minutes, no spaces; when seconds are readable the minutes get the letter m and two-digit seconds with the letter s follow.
1h07
